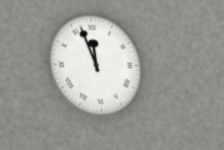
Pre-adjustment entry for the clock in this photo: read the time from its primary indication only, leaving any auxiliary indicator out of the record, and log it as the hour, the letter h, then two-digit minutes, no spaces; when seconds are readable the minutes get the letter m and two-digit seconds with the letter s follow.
11h57
